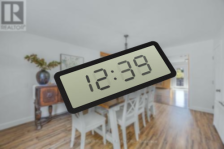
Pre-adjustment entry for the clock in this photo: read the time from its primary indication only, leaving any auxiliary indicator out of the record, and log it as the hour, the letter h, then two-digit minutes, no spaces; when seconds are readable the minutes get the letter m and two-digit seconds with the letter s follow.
12h39
